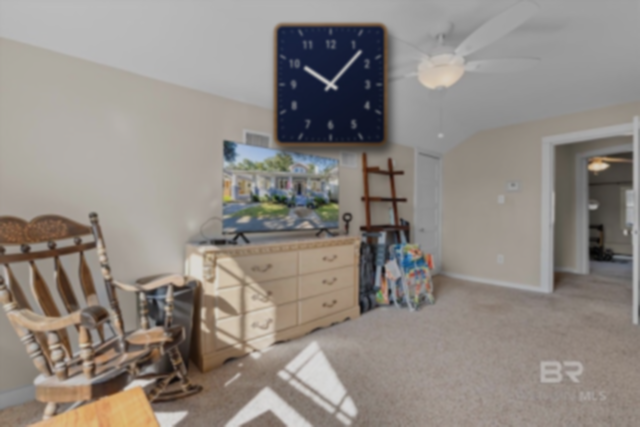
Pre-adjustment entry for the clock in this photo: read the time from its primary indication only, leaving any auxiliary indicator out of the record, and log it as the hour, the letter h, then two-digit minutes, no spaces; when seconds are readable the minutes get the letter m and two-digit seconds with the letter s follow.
10h07
